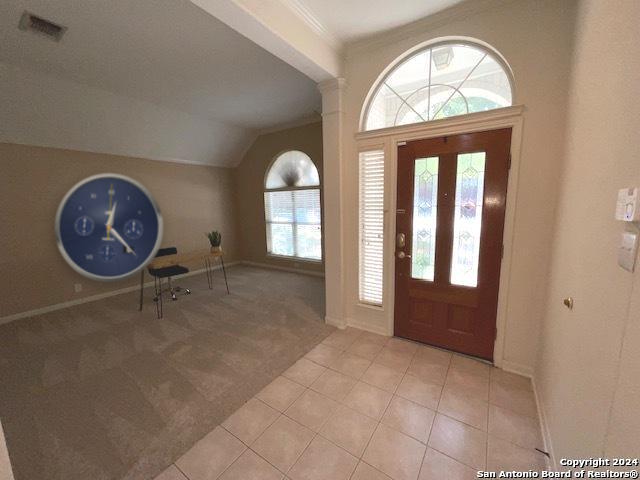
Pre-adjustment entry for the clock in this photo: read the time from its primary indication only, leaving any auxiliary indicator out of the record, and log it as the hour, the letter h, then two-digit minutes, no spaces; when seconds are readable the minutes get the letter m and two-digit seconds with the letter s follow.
12h22
